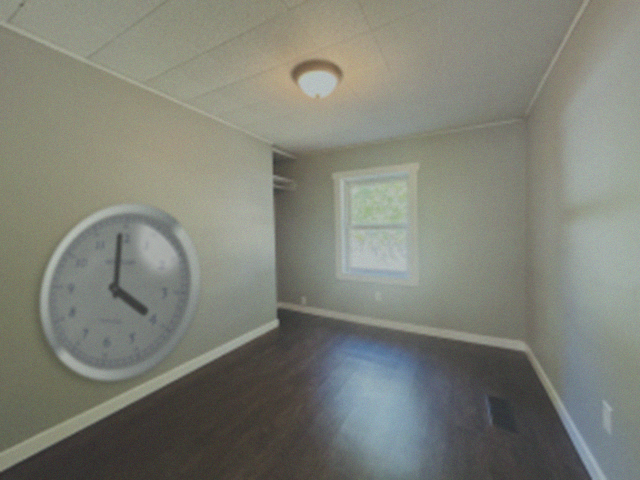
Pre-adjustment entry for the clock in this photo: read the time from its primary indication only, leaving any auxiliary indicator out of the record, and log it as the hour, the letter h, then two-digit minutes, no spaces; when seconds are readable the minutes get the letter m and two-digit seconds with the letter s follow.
3h59
